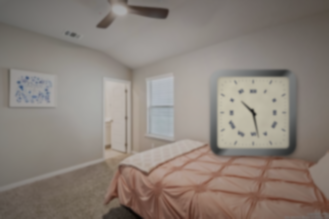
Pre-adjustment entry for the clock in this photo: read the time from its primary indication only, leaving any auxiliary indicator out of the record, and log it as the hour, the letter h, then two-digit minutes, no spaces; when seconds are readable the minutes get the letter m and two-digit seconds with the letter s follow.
10h28
